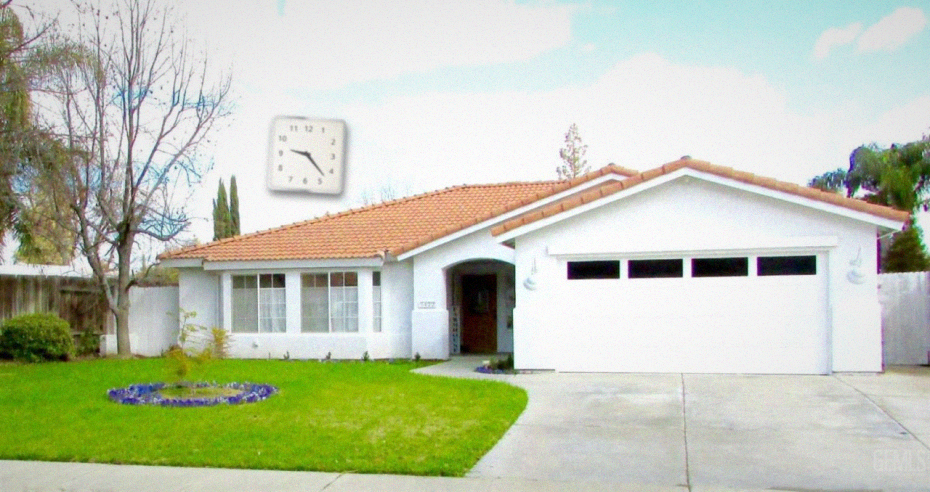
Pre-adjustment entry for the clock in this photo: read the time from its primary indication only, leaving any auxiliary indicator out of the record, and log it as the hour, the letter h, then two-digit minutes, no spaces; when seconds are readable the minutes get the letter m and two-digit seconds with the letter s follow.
9h23
